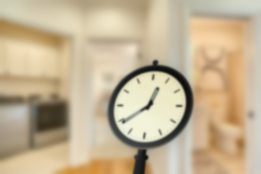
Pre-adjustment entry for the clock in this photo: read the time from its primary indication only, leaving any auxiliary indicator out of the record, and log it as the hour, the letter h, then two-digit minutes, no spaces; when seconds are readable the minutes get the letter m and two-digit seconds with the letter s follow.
12h39
